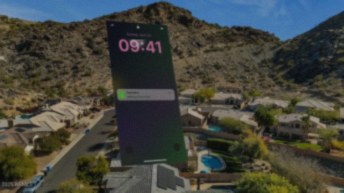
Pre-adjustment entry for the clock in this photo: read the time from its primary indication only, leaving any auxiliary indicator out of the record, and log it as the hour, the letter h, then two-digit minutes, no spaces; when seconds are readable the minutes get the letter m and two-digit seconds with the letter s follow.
9h41
